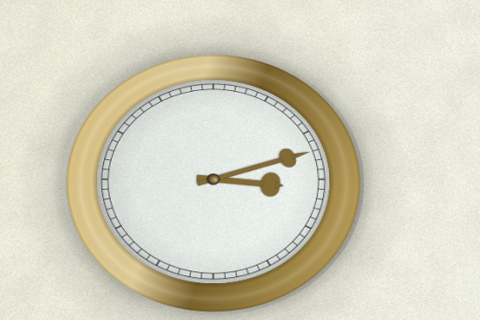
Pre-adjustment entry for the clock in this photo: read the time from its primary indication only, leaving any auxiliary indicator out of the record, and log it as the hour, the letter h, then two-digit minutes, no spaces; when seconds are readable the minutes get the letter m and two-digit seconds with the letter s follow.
3h12
